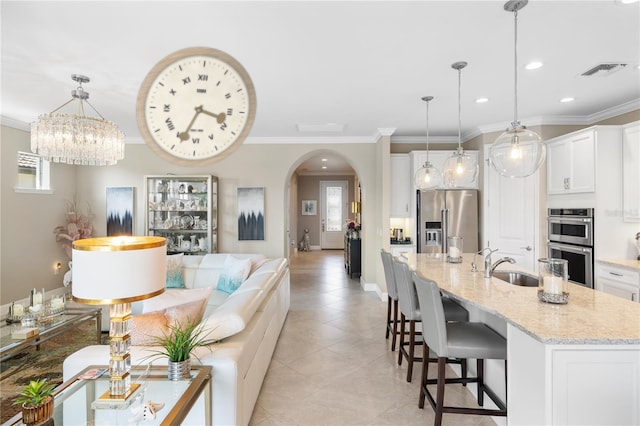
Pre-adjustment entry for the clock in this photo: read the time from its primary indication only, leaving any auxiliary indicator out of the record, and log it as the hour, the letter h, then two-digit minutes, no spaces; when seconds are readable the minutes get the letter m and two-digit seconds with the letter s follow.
3h34
